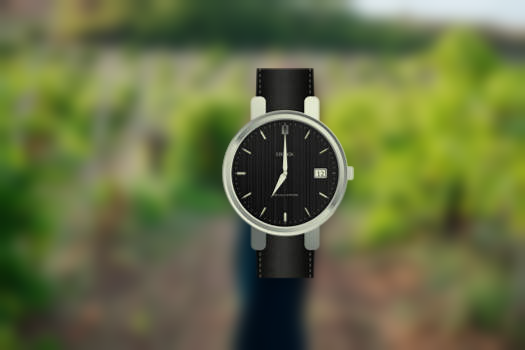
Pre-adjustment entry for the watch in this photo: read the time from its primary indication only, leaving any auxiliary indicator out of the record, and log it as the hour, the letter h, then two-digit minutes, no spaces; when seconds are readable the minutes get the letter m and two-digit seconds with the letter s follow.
7h00
